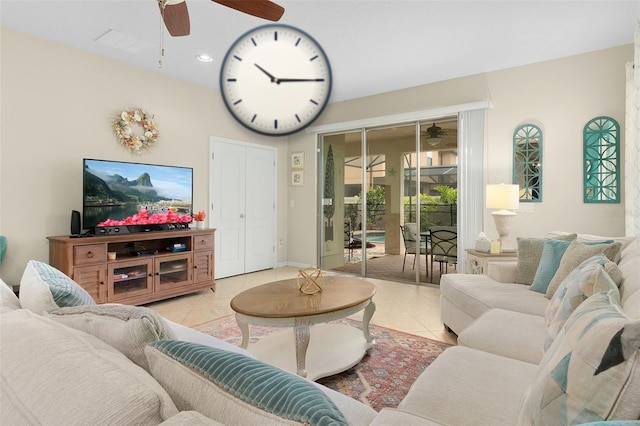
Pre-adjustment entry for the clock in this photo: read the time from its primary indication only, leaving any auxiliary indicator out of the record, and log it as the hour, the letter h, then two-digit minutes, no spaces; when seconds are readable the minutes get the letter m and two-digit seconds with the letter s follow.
10h15
